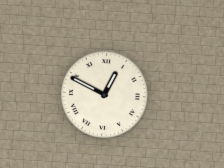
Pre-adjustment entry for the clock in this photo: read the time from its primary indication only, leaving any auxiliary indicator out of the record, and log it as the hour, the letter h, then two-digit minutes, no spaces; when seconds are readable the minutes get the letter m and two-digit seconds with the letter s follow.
12h49
